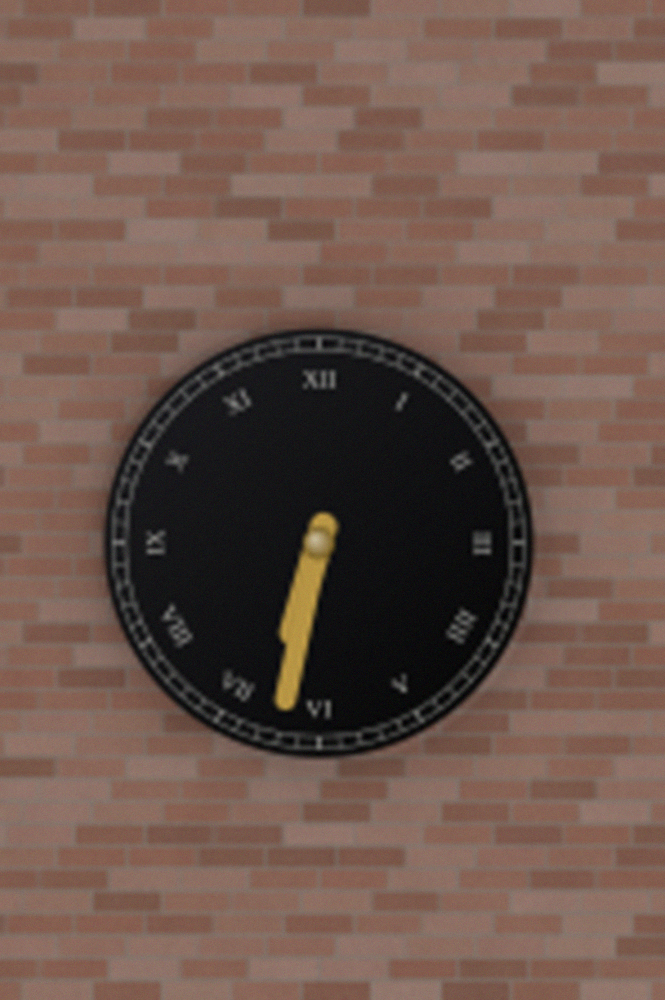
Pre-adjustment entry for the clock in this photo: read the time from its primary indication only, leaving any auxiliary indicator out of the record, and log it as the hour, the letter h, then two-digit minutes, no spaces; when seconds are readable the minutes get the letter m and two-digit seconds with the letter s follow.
6h32
